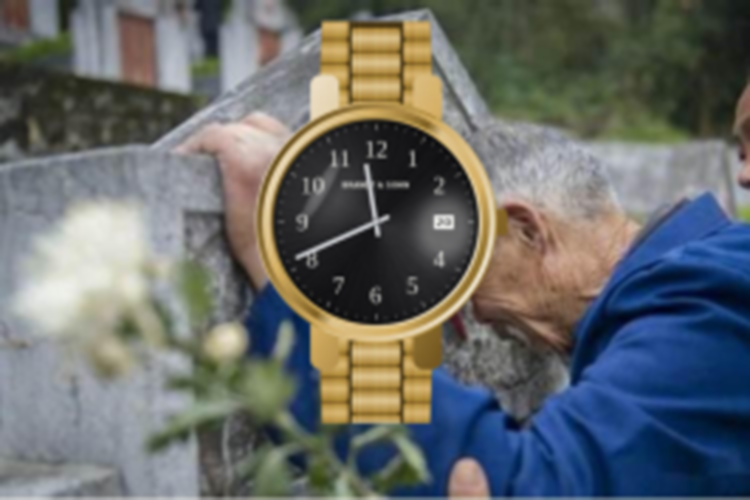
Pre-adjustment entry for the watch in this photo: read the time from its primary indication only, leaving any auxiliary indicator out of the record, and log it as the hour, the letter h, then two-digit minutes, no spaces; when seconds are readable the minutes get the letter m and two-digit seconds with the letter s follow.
11h41
